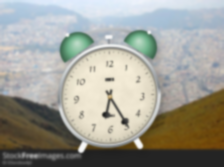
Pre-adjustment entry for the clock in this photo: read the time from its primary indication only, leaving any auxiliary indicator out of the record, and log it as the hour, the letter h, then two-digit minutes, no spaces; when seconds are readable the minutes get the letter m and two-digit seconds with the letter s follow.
6h25
